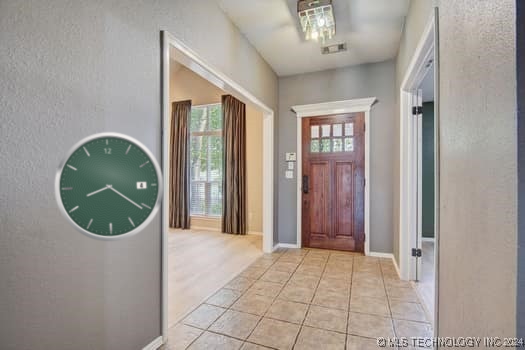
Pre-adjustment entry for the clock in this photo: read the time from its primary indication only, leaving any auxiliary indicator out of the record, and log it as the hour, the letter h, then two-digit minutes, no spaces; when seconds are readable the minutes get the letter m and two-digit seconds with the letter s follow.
8h21
